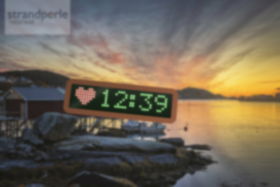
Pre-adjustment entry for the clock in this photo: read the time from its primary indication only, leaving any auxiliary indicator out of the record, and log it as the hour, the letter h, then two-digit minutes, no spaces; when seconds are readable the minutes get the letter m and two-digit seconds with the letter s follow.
12h39
